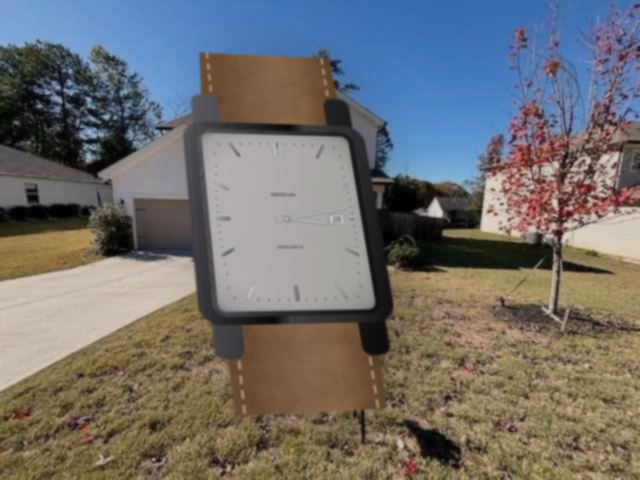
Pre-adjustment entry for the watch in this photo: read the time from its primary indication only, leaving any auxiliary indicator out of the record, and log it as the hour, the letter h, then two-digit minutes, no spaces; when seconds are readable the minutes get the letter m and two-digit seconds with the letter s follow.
3h13
